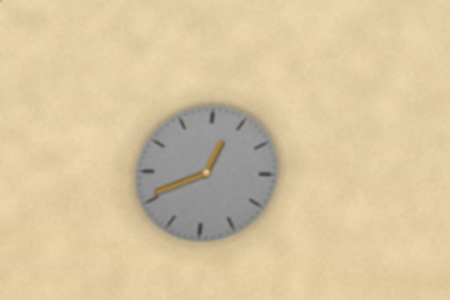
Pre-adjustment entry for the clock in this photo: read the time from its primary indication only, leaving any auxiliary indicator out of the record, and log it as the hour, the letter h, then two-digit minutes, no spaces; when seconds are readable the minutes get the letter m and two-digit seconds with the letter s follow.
12h41
